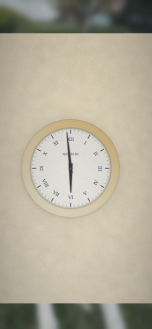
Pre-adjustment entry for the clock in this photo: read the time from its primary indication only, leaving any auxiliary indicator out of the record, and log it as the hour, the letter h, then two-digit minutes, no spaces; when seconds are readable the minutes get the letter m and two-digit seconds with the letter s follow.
5h59
